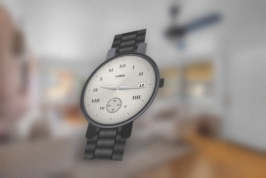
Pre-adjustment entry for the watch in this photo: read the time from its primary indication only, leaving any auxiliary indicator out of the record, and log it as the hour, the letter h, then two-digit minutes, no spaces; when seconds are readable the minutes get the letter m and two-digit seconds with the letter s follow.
9h16
